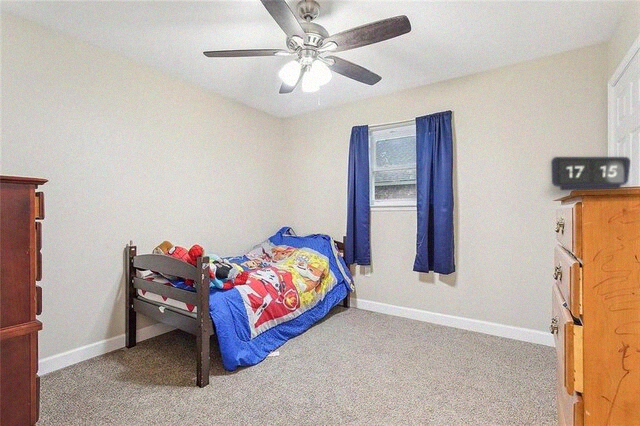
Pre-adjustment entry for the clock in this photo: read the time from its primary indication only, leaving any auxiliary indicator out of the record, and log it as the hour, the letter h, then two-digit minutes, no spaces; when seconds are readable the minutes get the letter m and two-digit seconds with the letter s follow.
17h15
